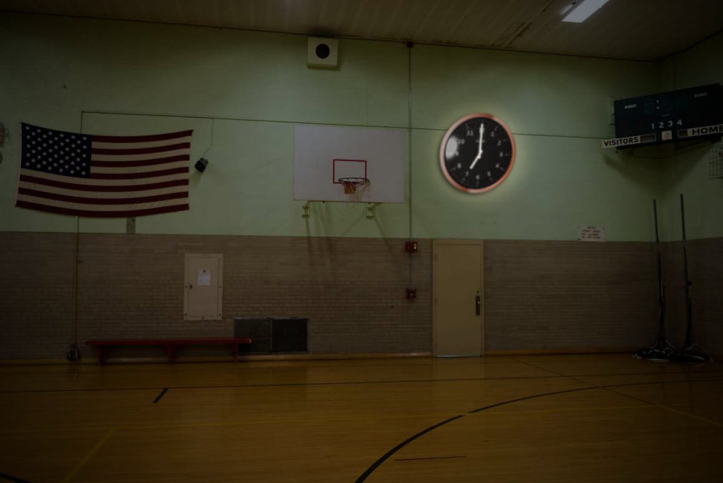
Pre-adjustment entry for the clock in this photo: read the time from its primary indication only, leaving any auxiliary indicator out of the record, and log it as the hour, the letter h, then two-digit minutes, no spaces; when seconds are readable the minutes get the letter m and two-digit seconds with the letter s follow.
7h00
